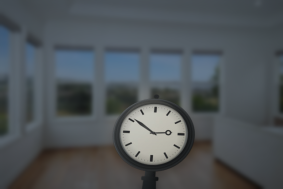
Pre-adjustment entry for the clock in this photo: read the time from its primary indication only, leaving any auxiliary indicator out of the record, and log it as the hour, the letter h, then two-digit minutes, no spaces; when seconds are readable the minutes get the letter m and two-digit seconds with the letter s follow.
2h51
